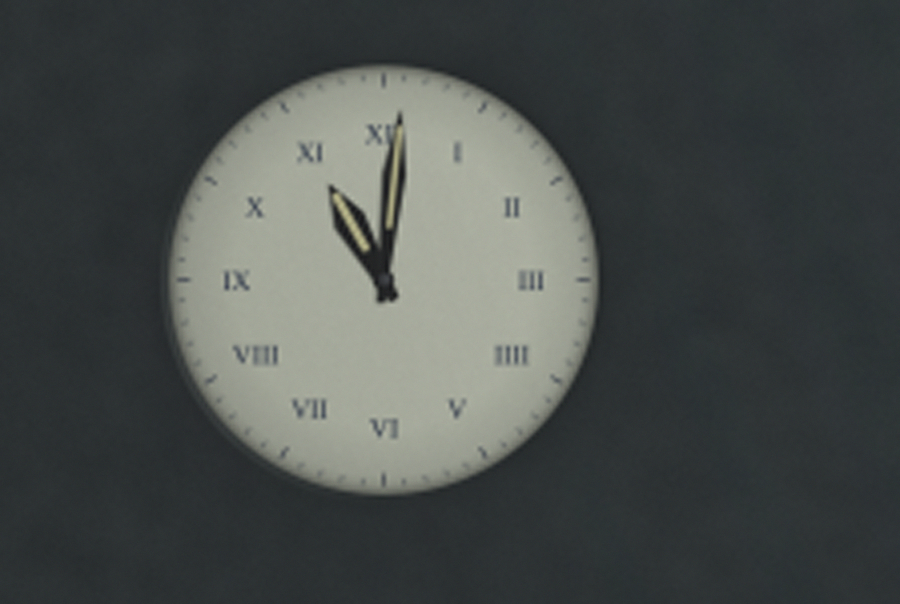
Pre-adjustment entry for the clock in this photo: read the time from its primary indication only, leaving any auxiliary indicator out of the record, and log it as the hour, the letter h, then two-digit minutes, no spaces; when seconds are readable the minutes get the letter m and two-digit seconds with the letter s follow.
11h01
